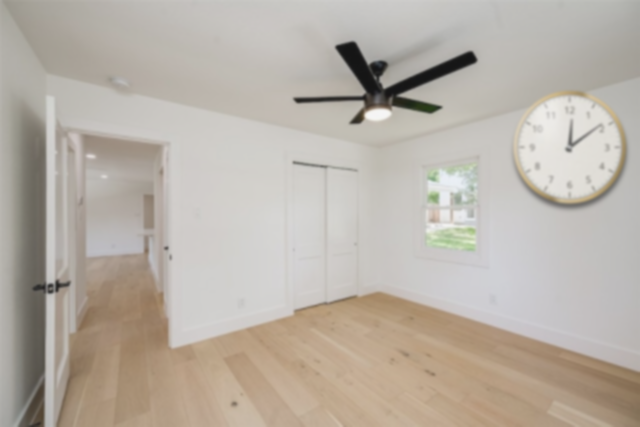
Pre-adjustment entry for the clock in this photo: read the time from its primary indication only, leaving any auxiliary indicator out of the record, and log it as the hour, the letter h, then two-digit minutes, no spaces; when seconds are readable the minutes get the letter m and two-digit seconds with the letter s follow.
12h09
